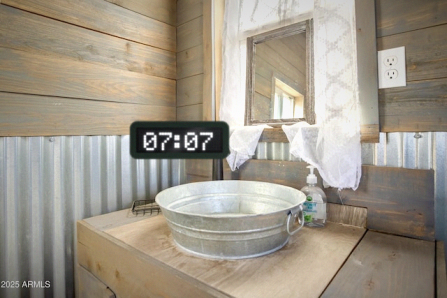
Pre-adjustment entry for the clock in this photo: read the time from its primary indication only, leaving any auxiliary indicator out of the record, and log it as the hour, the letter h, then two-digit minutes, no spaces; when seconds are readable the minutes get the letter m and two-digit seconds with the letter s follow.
7h07
